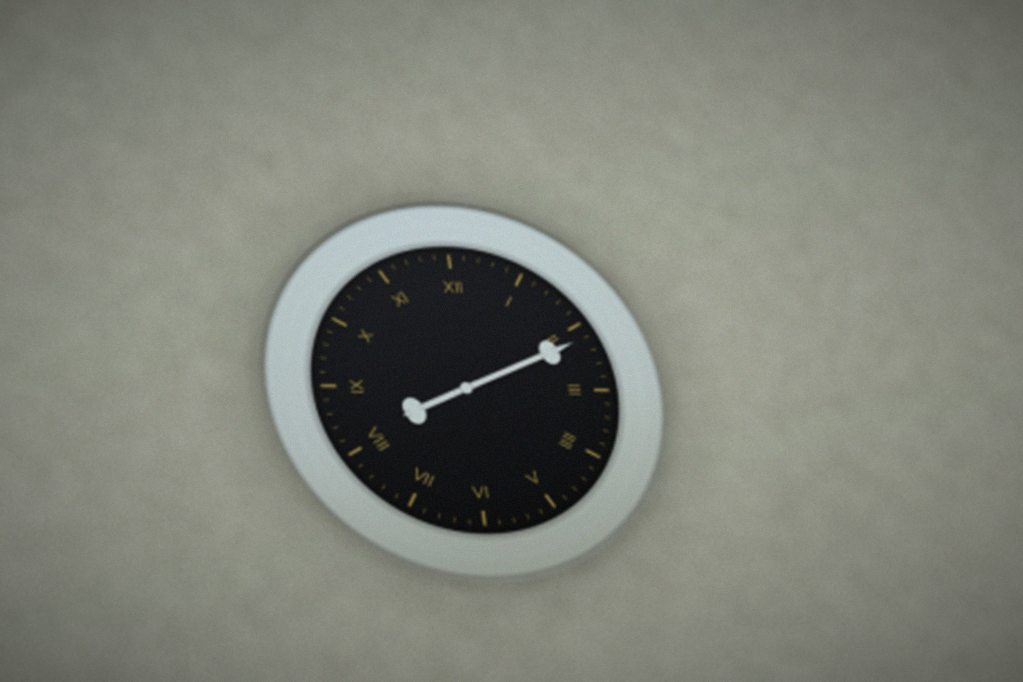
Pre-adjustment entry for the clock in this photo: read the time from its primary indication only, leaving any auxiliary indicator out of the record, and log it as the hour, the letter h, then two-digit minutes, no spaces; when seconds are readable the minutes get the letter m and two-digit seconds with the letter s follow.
8h11
